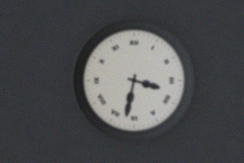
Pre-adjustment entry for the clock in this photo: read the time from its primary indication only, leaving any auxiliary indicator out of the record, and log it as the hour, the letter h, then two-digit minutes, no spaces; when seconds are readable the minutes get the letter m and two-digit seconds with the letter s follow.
3h32
